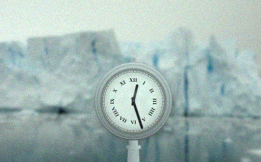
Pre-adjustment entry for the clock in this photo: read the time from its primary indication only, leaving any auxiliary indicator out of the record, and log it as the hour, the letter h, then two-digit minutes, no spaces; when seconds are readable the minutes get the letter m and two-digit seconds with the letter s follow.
12h27
